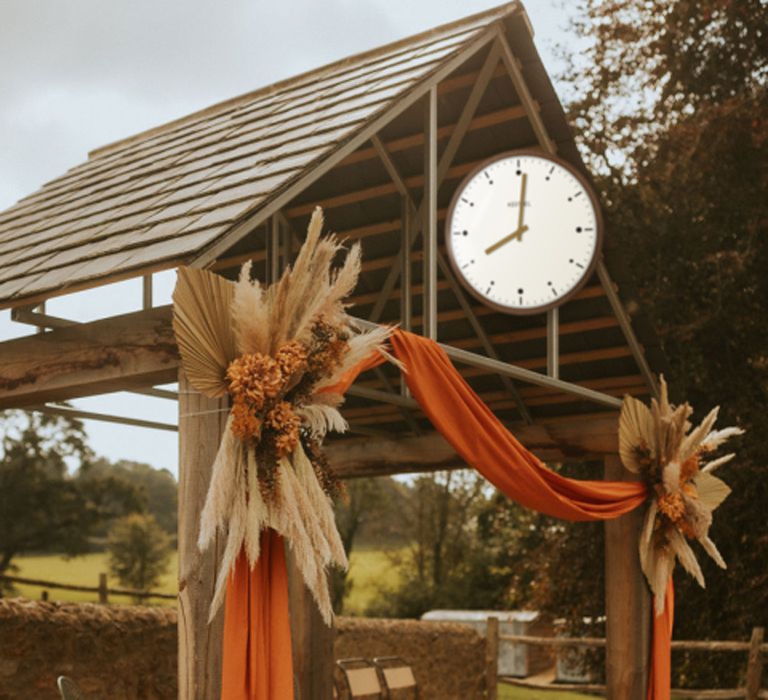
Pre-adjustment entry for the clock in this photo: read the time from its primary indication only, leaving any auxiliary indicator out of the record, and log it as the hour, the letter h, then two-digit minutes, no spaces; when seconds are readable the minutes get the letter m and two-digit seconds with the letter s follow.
8h01
